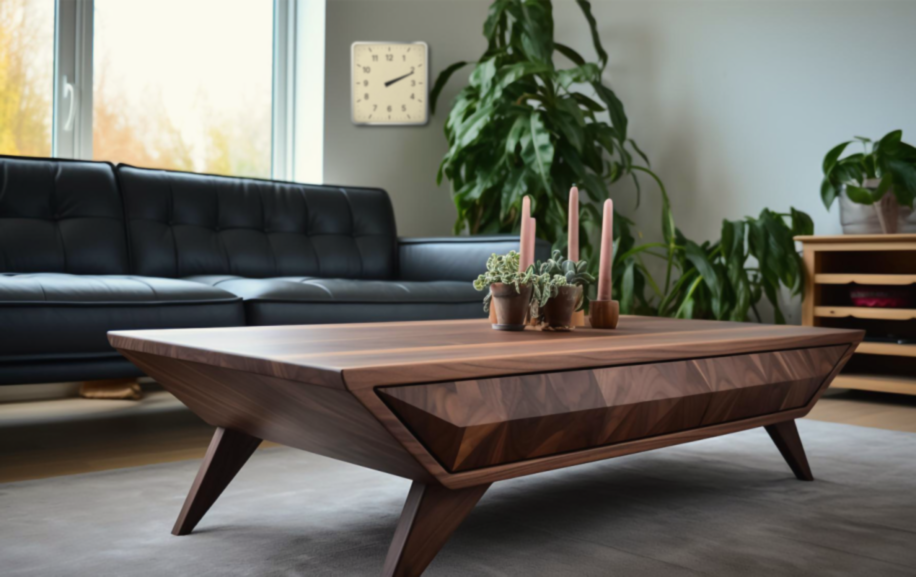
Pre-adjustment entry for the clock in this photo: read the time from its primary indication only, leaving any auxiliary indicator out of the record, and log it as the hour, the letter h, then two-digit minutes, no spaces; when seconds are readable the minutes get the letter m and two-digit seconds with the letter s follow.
2h11
